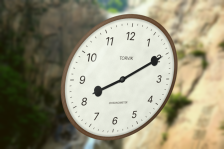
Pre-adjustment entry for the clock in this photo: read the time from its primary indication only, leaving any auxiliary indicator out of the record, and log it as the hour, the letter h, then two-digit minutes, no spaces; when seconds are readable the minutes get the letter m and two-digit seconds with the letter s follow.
8h10
